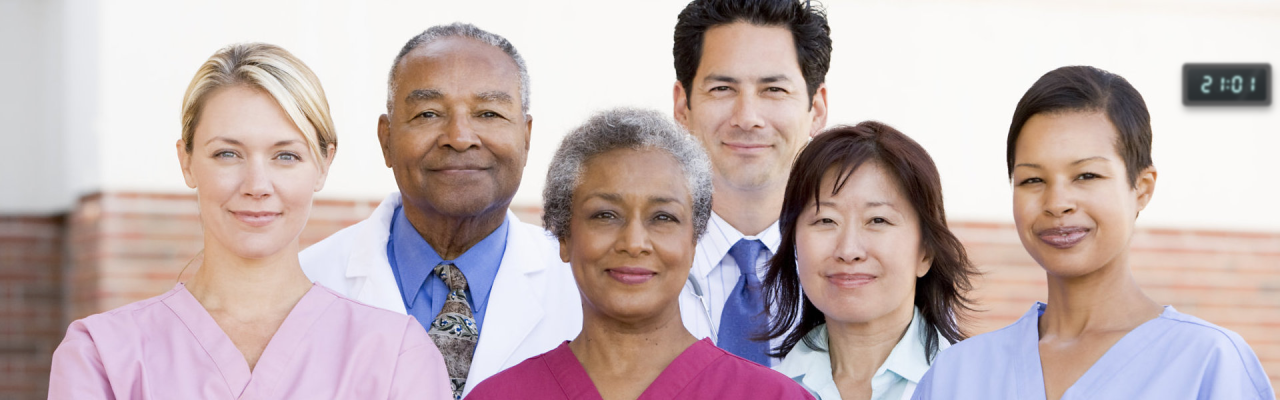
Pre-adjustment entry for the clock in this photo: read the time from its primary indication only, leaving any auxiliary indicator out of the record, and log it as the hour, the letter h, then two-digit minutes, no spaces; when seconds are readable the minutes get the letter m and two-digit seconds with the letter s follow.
21h01
